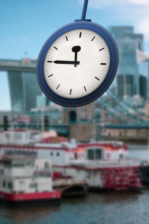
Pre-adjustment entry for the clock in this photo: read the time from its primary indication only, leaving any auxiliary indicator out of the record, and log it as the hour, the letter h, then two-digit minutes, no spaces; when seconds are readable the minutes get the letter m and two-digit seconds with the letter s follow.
11h45
